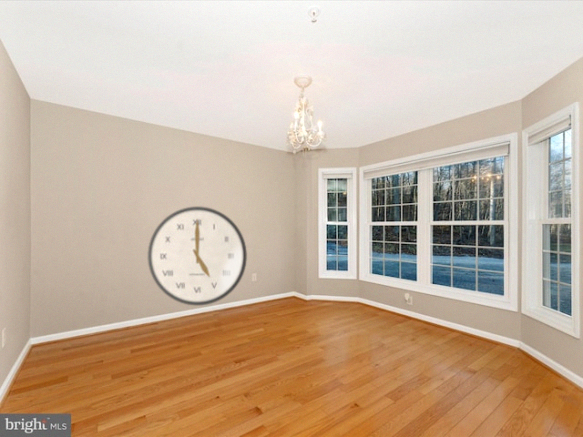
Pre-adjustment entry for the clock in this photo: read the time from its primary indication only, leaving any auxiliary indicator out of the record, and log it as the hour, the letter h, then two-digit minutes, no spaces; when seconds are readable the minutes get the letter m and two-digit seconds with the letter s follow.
5h00
